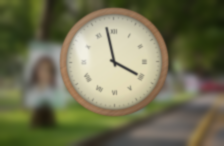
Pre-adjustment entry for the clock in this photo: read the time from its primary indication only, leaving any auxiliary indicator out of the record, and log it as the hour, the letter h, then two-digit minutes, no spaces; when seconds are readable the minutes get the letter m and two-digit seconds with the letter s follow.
3h58
